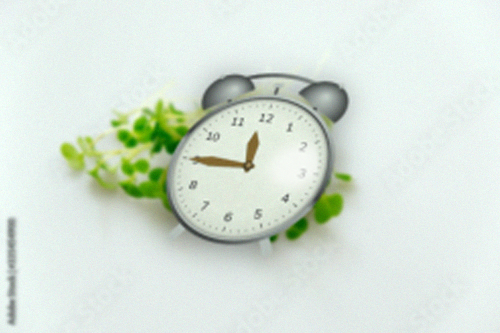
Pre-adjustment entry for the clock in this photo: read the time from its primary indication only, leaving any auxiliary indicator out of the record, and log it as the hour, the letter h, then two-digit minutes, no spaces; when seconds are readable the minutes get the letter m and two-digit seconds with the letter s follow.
11h45
